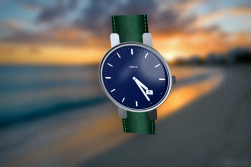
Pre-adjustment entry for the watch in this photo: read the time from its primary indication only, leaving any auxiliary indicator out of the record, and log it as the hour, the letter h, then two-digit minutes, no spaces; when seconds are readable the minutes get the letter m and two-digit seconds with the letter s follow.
4h25
